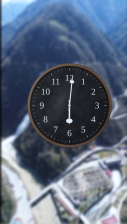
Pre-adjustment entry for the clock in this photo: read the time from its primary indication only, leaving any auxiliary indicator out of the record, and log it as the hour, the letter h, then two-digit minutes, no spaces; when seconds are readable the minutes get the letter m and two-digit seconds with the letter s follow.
6h01
